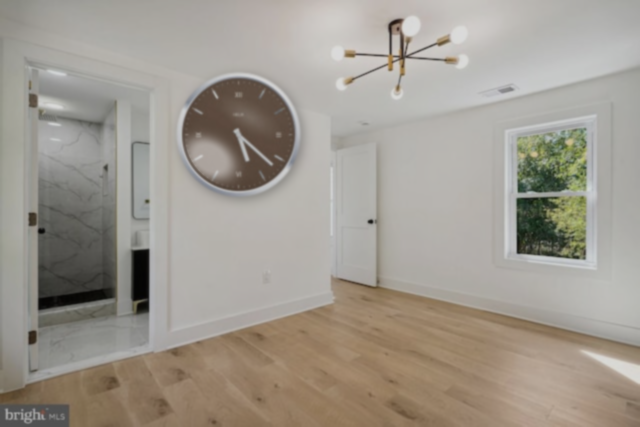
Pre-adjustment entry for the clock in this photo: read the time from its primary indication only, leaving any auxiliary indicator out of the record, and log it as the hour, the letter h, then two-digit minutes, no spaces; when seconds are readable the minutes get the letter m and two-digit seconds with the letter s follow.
5h22
